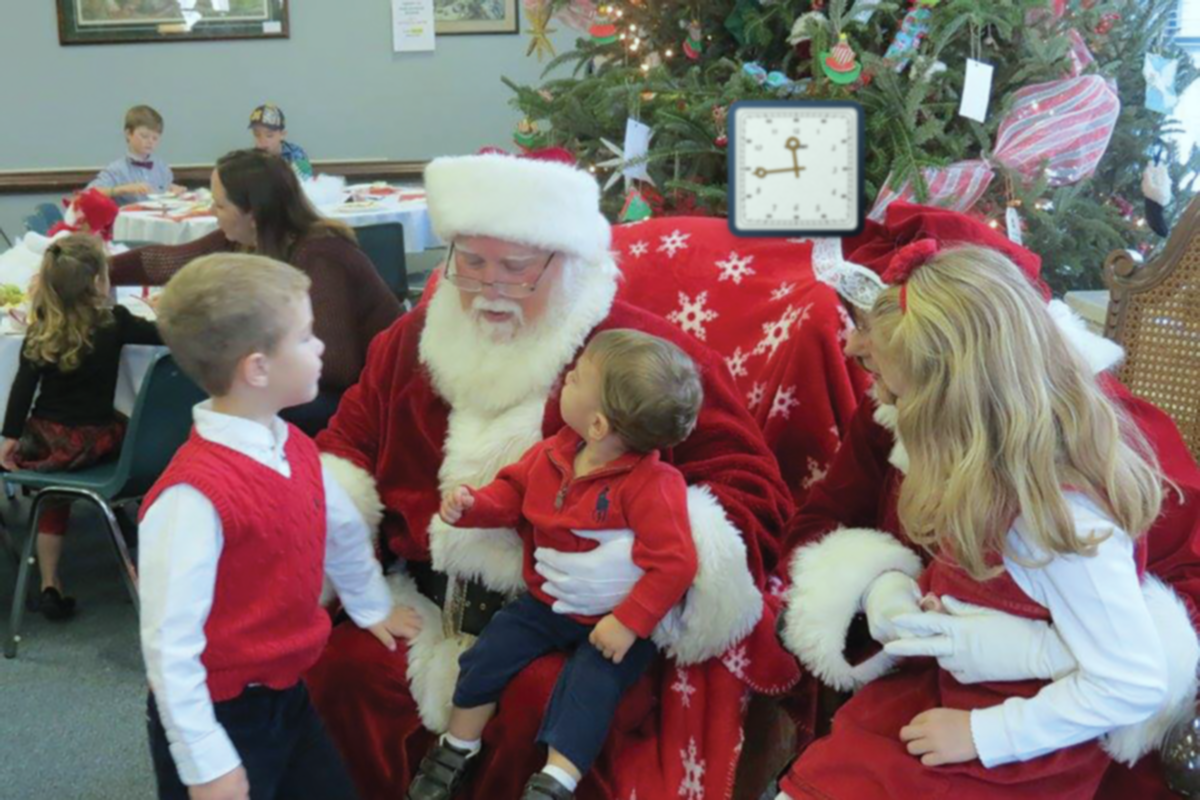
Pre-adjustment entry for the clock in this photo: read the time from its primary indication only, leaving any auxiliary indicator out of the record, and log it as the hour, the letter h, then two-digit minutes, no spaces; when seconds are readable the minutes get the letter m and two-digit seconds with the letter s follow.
11h44
